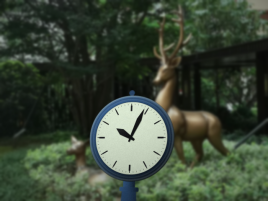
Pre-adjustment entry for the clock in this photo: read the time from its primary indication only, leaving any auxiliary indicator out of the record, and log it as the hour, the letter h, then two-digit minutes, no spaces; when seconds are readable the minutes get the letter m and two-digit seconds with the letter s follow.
10h04
